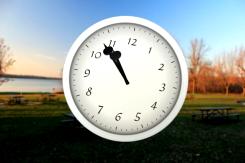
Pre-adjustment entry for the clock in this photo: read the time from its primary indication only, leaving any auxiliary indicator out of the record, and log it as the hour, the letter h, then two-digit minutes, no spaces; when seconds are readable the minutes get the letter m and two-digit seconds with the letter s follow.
10h53
